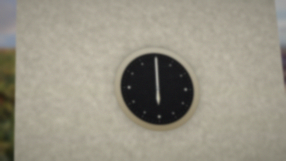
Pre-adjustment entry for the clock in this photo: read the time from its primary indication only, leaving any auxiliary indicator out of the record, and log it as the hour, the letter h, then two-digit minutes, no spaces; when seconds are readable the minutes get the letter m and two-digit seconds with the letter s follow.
6h00
